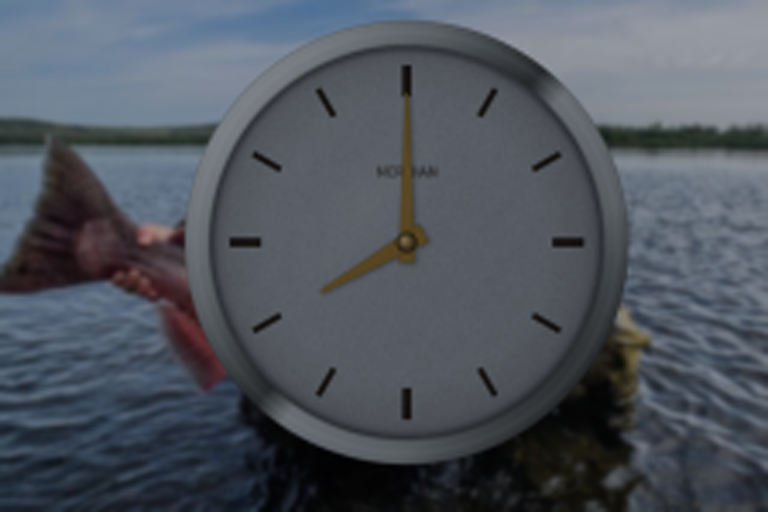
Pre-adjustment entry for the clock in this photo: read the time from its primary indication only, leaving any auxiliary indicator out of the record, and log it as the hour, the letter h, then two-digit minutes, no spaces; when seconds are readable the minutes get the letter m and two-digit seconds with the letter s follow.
8h00
